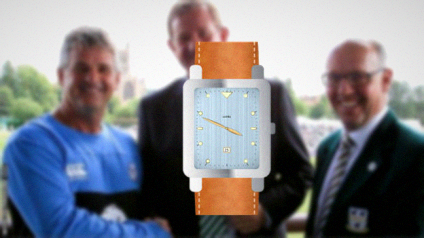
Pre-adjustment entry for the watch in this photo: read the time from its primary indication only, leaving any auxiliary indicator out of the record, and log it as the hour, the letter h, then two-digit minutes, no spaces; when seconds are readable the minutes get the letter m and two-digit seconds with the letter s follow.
3h49
